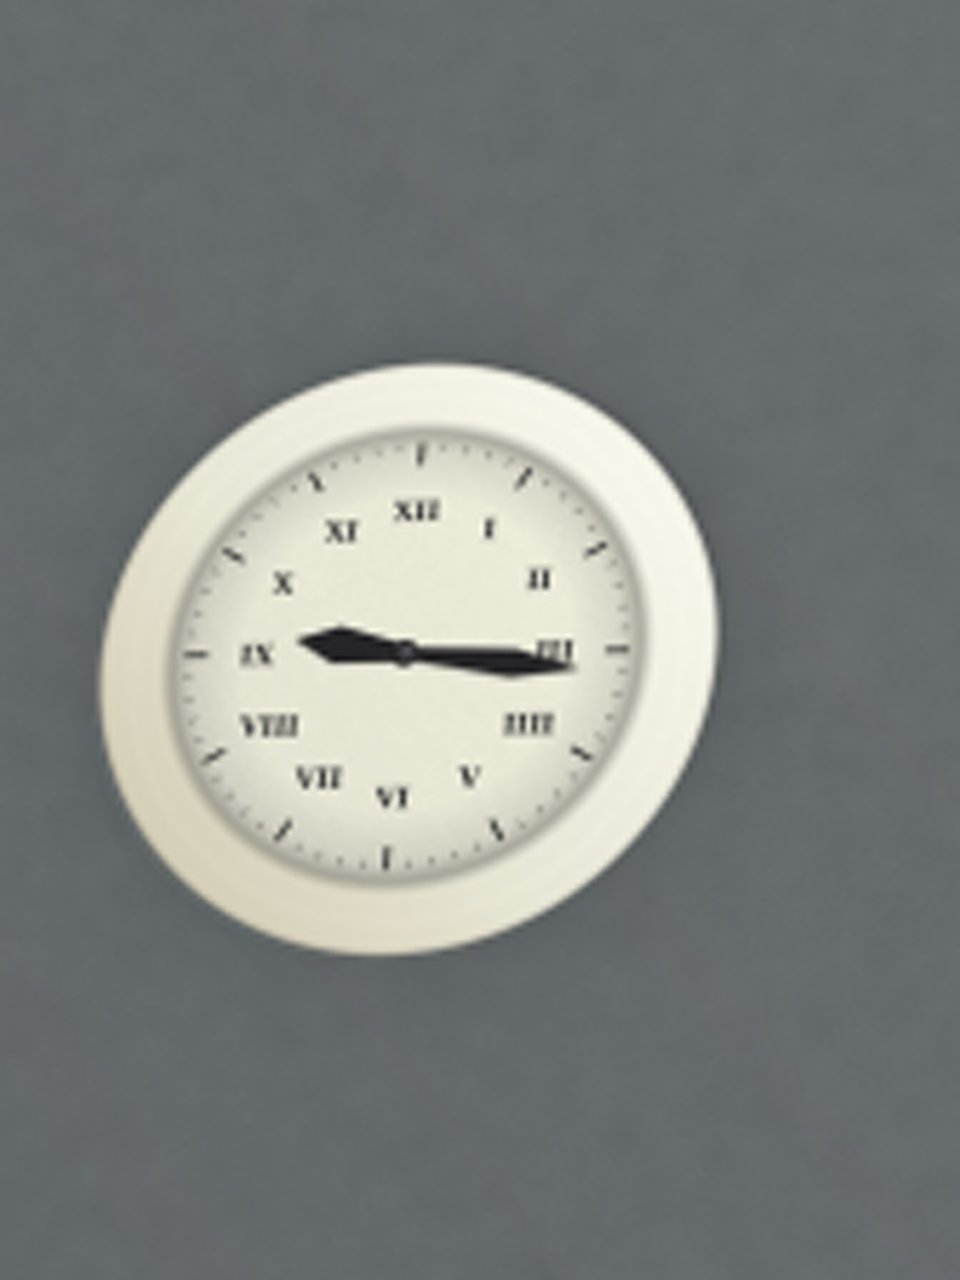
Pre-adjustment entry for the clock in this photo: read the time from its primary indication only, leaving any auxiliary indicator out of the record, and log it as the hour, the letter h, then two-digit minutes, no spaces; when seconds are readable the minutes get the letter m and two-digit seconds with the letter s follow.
9h16
